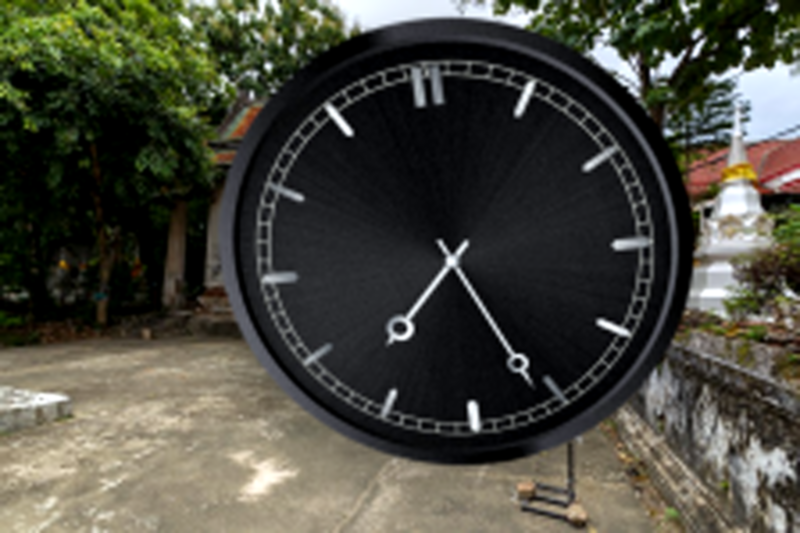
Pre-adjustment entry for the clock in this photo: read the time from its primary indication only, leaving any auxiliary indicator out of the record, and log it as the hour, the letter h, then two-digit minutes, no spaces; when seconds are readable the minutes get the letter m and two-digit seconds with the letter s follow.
7h26
